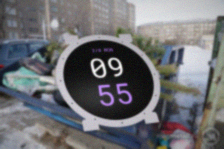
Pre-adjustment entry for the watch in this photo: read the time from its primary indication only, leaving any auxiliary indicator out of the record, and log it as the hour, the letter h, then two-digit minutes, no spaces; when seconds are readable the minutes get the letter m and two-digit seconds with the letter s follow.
9h55
